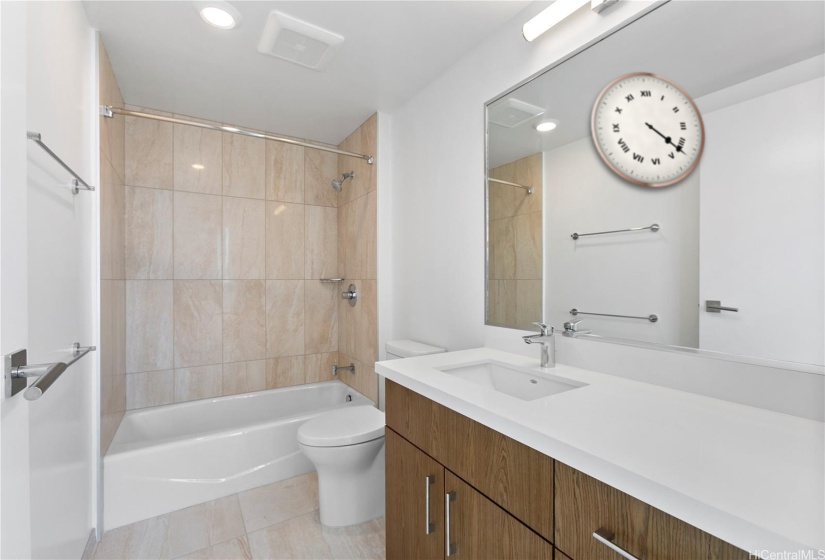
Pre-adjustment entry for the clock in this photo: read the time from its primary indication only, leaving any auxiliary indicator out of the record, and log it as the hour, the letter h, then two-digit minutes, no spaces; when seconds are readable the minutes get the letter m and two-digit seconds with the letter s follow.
4h22
